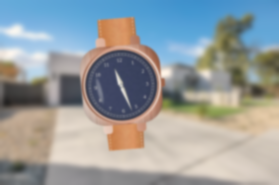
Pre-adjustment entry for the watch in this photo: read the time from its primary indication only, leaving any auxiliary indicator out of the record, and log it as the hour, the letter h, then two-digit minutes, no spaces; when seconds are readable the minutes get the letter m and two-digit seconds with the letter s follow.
11h27
